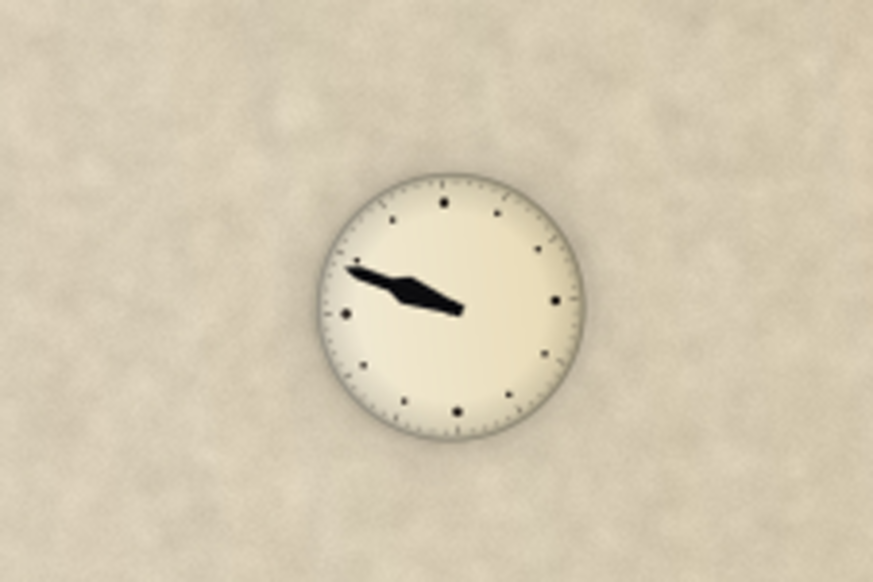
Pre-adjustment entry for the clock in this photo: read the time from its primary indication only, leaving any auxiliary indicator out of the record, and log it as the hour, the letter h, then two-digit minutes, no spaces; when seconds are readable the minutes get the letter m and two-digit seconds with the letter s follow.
9h49
